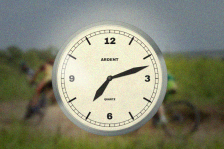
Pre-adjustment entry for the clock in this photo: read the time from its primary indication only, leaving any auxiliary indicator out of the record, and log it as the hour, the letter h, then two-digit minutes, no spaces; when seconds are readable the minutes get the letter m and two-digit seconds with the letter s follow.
7h12
